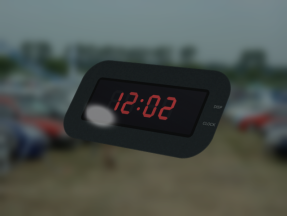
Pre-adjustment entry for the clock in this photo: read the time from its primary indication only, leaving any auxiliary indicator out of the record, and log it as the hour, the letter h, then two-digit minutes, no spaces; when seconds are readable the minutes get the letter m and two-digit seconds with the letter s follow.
12h02
